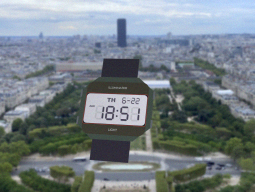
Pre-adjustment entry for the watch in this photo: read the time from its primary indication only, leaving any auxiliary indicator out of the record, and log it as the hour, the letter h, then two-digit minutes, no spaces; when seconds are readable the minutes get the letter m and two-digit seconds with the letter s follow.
18h51
